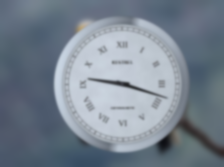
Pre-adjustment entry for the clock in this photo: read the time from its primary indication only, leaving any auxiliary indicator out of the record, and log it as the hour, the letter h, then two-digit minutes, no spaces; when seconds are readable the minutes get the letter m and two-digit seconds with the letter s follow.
9h18
